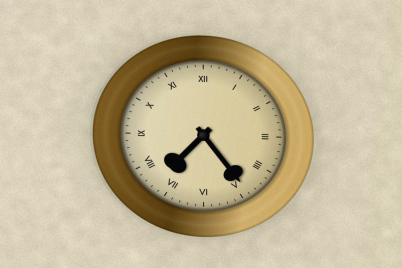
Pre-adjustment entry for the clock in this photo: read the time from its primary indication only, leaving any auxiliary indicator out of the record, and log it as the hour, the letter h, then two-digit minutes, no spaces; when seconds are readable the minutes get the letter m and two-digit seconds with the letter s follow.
7h24
